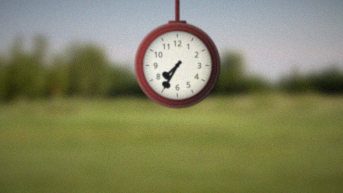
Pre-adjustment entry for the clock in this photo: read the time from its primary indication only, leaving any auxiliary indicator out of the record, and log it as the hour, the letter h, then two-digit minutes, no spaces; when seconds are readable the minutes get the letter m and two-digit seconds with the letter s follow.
7h35
